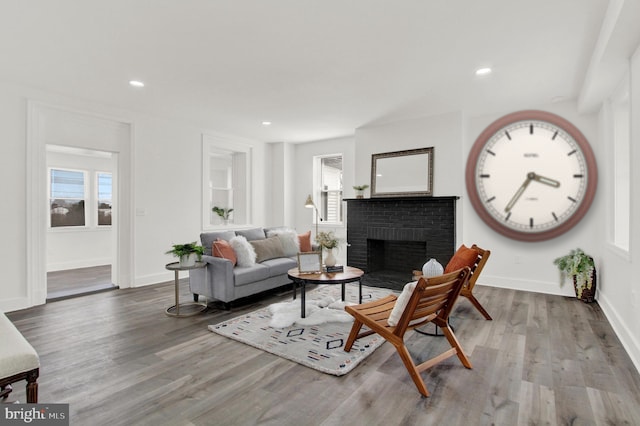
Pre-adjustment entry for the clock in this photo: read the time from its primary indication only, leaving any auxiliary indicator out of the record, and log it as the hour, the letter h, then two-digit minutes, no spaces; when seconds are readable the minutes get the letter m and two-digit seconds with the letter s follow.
3h36
